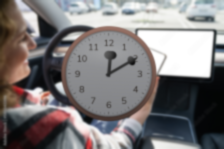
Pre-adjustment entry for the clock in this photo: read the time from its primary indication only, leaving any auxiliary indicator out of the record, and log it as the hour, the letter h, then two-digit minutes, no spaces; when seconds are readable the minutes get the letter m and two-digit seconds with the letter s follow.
12h10
